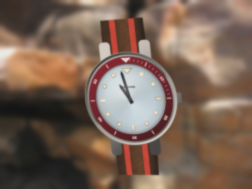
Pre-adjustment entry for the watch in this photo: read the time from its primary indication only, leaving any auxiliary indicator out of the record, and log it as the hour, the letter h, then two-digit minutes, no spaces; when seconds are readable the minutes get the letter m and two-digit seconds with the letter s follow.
10h58
